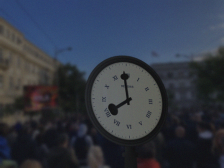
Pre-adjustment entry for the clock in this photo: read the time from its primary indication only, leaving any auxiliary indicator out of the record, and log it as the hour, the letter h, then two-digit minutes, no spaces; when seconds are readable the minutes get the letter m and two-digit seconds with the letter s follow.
7h59
